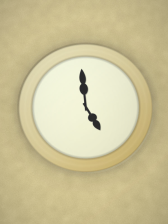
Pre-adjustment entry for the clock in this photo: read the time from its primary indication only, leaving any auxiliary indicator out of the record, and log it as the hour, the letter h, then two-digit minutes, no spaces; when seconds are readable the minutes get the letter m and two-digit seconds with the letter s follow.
4h59
